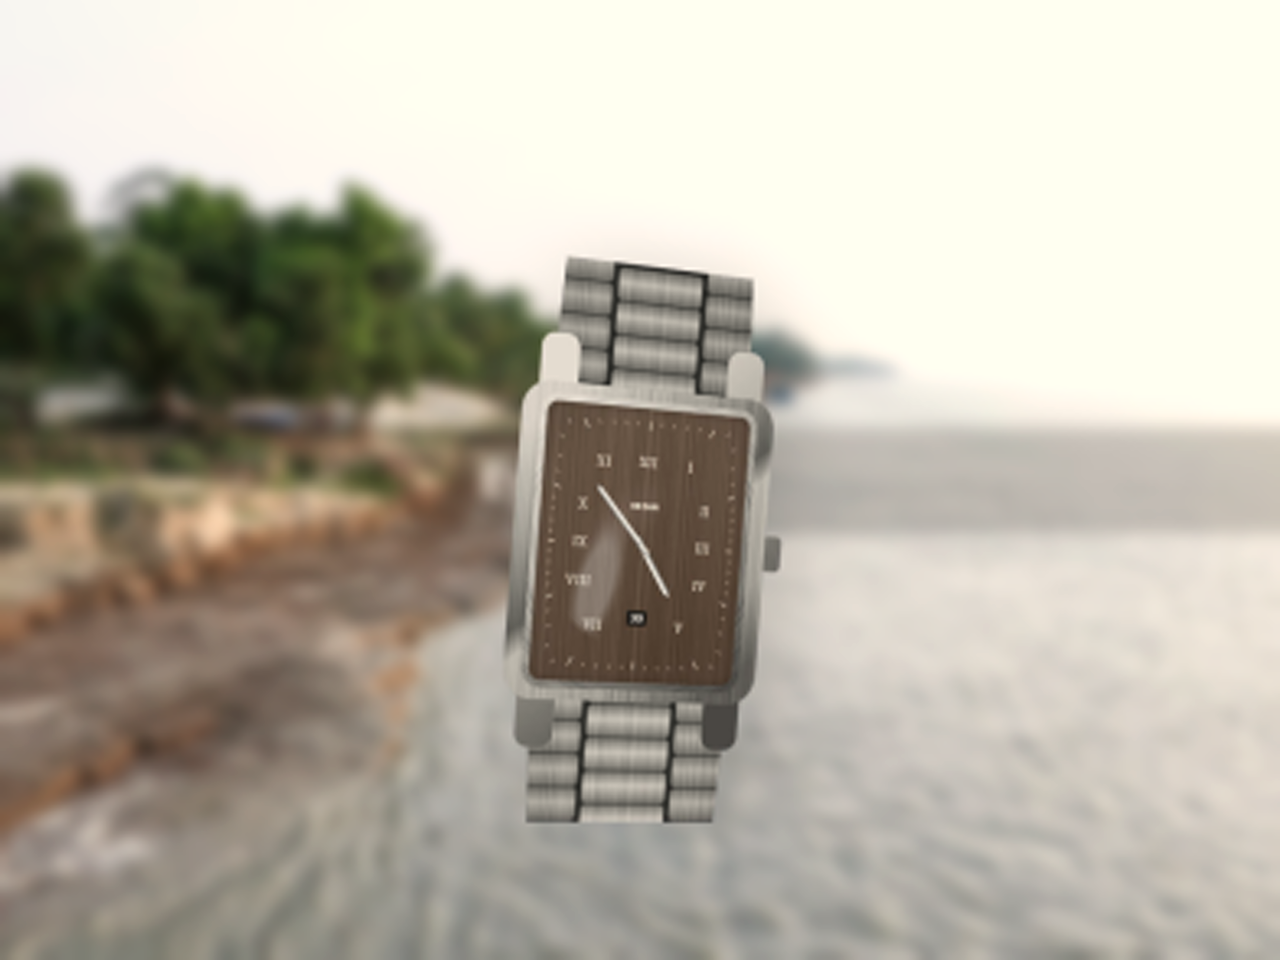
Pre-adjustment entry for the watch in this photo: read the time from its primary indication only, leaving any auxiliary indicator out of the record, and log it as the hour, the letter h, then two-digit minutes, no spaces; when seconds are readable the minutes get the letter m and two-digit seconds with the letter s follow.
4h53
